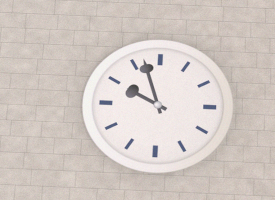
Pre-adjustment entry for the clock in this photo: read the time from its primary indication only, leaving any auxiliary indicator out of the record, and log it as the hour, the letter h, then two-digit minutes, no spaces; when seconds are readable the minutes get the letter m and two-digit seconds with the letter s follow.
9h57
